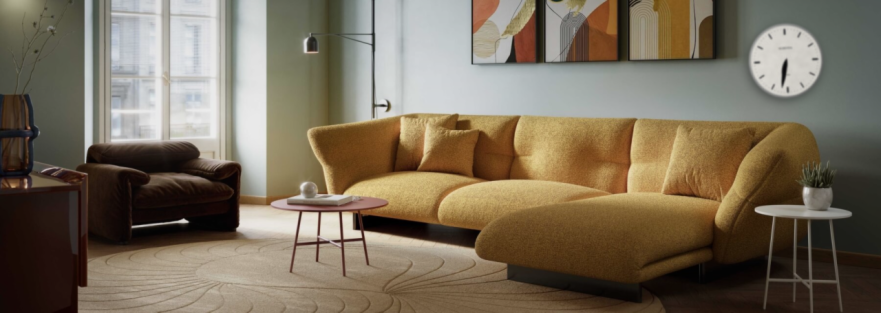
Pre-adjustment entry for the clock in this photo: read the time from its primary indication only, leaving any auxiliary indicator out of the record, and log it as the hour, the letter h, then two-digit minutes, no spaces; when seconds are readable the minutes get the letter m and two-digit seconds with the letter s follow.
6h32
